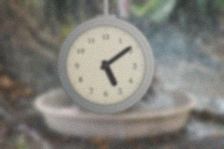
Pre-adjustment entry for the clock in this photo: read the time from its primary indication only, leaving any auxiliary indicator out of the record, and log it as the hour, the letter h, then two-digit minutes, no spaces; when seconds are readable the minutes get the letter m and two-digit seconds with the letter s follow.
5h09
